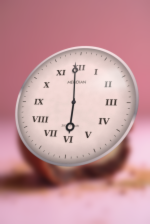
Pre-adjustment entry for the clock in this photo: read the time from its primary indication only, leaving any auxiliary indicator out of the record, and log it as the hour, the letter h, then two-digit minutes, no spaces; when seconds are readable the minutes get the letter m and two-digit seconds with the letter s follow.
5h59
